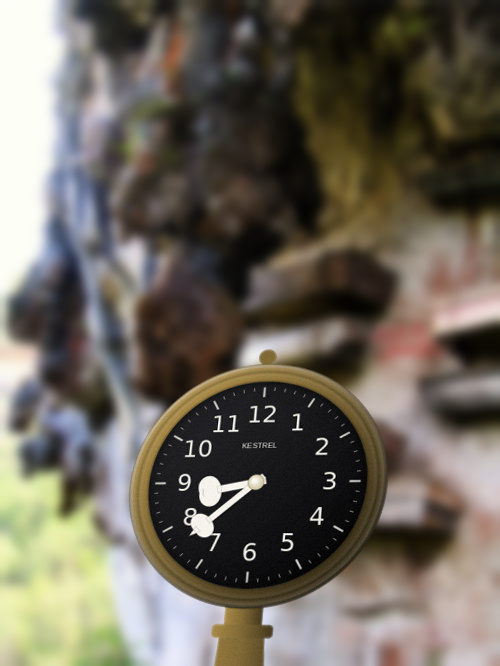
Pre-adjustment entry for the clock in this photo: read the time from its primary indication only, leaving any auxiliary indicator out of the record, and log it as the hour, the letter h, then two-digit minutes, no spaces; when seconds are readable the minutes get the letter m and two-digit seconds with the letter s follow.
8h38
